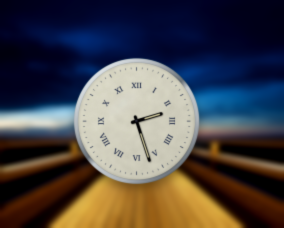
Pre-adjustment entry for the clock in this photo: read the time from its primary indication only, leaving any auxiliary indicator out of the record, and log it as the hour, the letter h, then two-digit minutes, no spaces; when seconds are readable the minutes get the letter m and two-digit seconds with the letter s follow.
2h27
